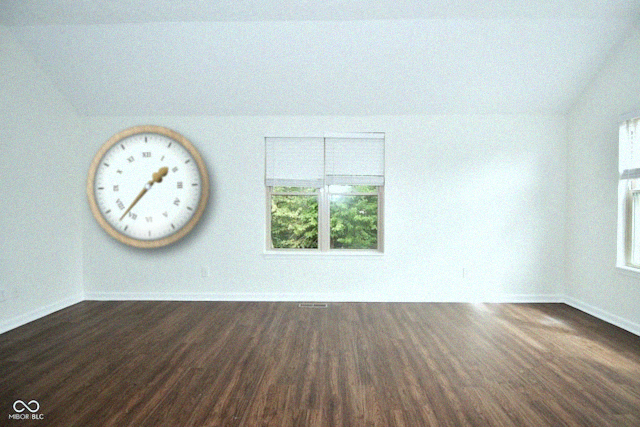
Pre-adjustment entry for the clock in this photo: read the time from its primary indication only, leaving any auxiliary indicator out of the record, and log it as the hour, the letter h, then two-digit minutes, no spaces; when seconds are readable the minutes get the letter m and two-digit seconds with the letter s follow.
1h37
